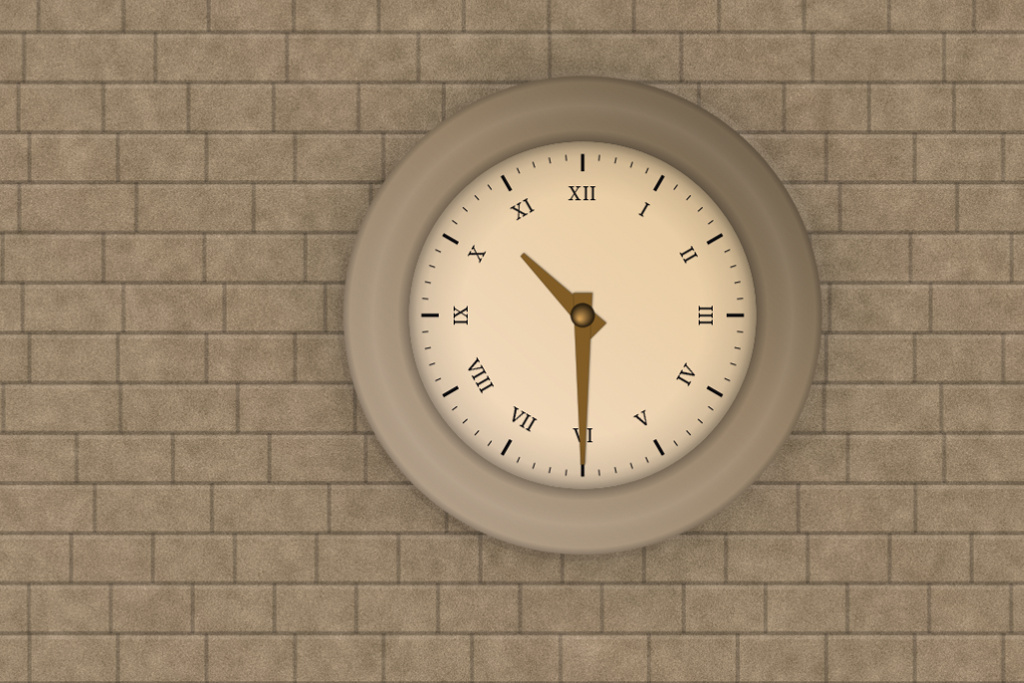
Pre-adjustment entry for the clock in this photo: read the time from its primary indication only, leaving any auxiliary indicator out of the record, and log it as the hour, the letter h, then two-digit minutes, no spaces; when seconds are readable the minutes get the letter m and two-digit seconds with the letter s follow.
10h30
